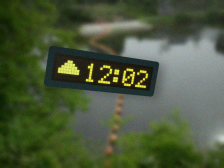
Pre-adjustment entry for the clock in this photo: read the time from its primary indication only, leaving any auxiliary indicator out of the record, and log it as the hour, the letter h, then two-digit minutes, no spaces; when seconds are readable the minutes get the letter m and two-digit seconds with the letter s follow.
12h02
